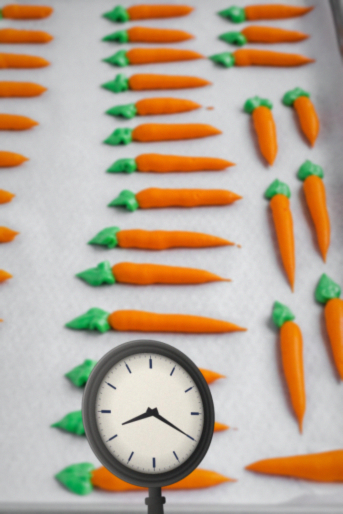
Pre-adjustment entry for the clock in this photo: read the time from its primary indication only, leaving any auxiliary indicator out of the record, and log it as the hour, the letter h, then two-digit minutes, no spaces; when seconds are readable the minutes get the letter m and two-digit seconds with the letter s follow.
8h20
